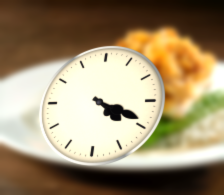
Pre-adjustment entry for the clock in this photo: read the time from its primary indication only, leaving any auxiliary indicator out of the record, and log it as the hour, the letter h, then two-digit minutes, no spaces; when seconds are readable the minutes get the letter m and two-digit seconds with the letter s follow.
4h19
